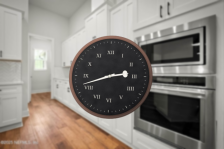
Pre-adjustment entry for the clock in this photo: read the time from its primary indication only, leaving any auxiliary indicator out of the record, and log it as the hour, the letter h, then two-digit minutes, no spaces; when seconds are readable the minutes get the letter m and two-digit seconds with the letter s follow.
2h42
